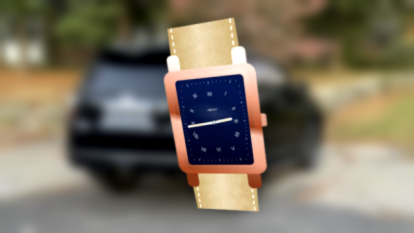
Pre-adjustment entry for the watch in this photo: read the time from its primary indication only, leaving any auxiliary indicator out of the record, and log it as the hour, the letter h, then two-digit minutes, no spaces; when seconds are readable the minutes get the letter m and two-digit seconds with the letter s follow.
2h44
